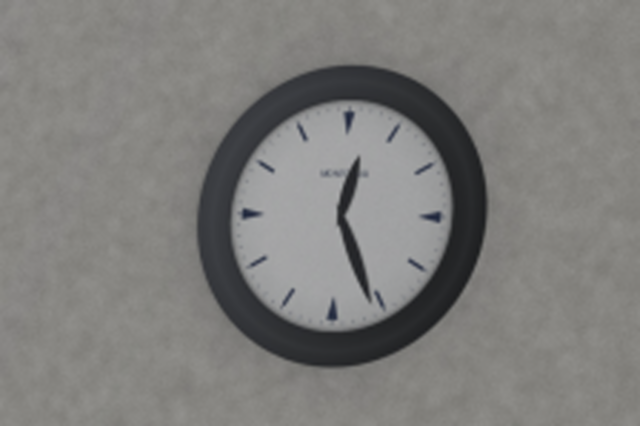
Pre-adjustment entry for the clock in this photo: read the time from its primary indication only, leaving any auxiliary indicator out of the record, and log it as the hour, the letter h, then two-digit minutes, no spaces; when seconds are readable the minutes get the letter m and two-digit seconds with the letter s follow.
12h26
